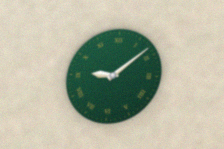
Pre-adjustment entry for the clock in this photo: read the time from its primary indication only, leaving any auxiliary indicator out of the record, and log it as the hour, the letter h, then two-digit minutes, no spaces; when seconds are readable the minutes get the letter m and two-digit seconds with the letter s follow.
9h08
